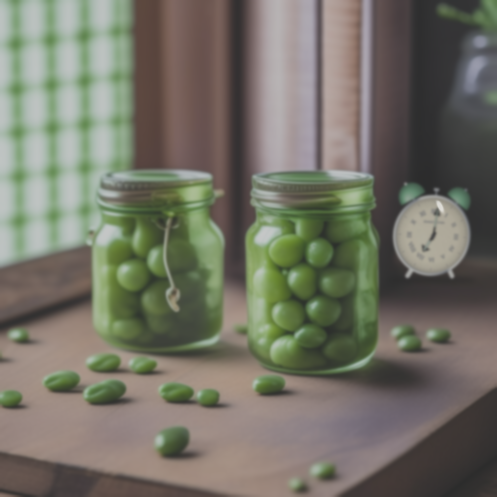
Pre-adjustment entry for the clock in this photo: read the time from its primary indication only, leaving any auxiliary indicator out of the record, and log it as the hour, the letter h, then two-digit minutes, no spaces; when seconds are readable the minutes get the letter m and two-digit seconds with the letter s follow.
7h01
